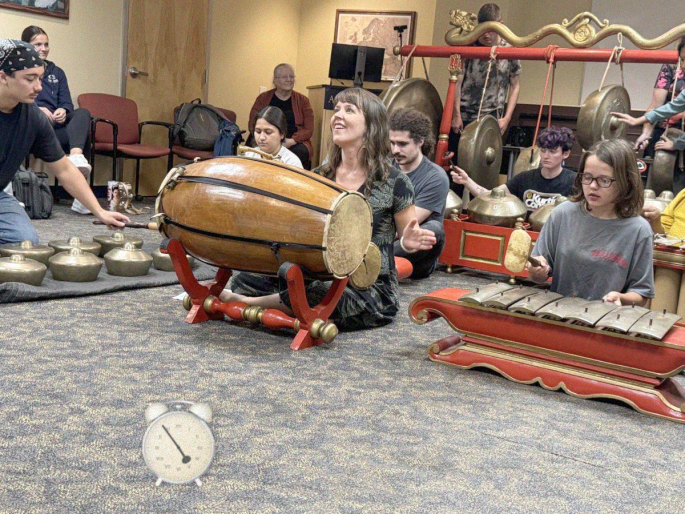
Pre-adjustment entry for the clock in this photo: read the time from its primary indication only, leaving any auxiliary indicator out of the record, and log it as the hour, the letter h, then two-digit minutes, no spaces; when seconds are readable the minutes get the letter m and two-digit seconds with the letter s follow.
4h54
